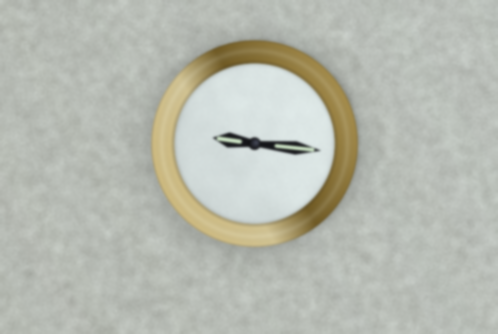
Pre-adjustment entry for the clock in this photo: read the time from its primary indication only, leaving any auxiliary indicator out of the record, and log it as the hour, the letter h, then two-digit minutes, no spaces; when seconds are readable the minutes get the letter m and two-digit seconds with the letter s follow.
9h16
